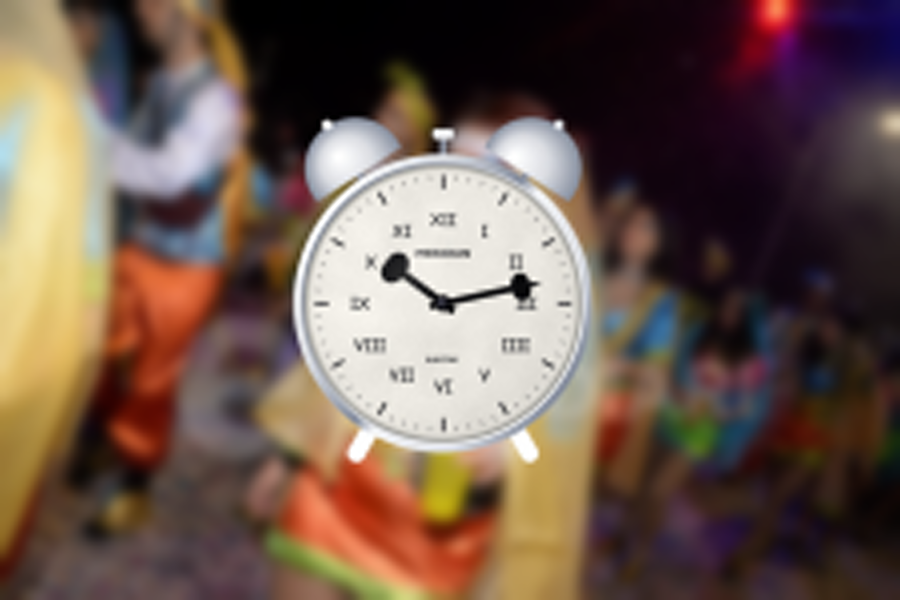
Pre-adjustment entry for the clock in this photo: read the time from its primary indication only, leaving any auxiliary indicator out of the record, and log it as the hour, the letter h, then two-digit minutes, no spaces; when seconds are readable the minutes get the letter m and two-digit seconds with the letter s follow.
10h13
